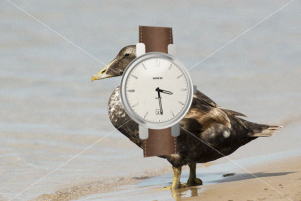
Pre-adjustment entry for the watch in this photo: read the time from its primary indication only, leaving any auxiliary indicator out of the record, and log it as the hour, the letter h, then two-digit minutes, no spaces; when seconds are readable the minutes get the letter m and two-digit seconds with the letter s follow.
3h29
